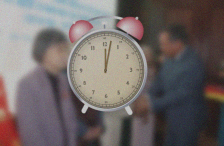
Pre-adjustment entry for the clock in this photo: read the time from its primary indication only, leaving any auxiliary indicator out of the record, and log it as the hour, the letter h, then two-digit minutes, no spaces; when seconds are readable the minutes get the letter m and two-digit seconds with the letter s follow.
12h02
